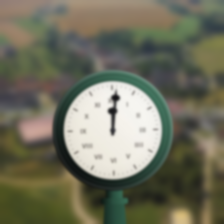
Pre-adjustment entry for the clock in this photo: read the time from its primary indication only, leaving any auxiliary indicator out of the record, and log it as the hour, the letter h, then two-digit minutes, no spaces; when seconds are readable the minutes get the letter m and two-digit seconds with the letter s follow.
12h01
